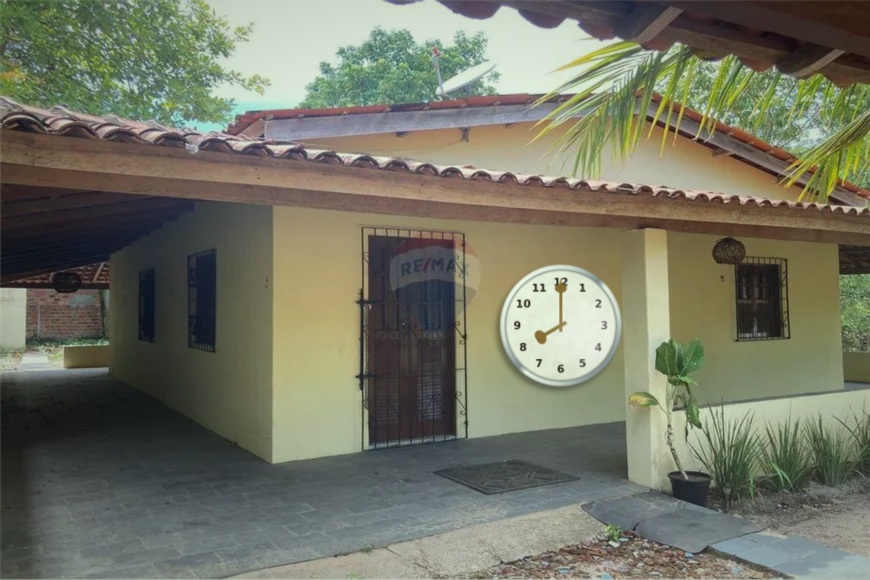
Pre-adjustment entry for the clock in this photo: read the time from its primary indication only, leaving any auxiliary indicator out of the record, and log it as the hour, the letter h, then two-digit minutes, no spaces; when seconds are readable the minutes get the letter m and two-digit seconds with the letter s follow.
8h00
